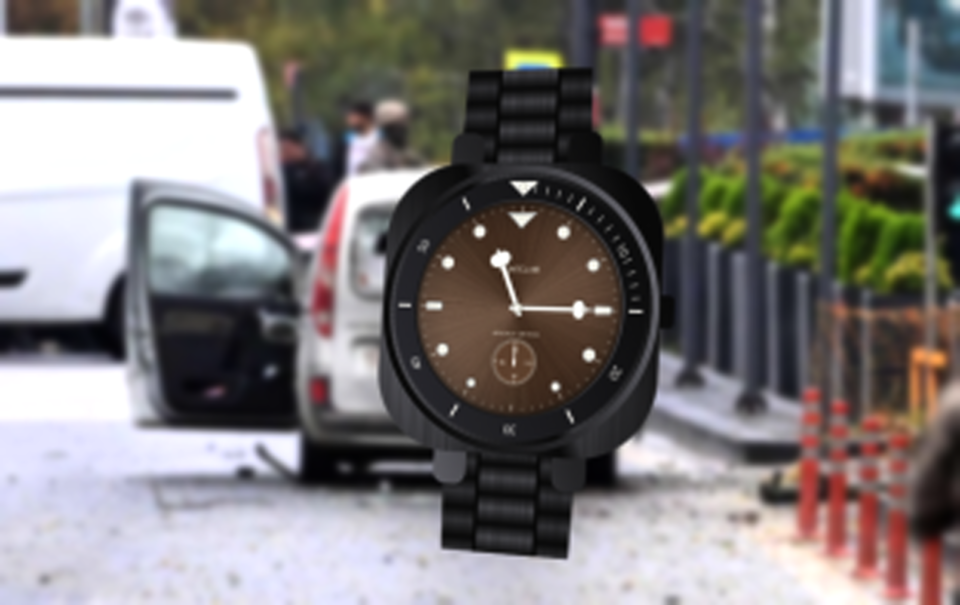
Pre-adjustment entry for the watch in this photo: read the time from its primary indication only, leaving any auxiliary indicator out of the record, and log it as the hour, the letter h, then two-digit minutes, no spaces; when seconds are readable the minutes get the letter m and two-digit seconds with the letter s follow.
11h15
